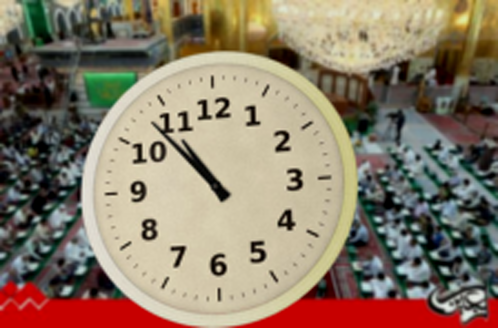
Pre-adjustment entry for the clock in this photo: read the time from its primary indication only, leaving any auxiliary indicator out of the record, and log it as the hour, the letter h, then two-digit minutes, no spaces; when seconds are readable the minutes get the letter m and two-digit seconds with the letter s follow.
10h53
